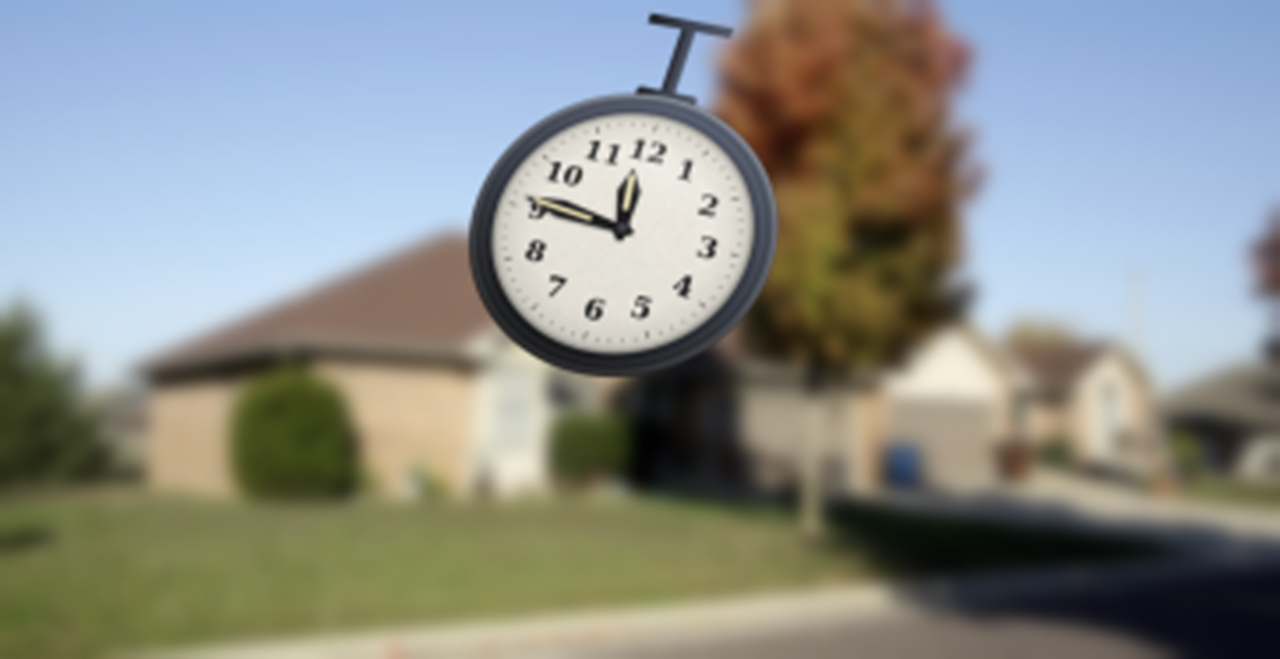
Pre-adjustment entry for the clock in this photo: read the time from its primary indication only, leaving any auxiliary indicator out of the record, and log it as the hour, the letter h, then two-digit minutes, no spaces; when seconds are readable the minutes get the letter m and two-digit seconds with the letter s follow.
11h46
